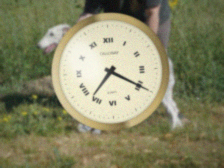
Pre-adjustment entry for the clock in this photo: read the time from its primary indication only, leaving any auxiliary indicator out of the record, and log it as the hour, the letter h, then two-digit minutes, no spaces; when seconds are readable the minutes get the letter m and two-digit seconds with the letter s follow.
7h20
